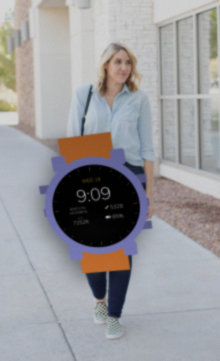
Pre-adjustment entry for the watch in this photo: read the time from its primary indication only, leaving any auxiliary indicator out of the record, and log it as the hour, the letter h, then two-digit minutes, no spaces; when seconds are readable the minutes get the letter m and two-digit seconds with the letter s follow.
9h09
